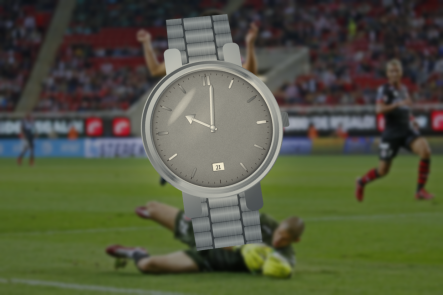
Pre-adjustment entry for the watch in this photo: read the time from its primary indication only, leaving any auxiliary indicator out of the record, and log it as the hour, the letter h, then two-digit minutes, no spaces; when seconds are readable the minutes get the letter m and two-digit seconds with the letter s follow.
10h01
